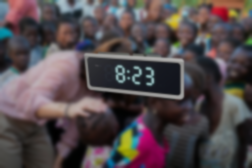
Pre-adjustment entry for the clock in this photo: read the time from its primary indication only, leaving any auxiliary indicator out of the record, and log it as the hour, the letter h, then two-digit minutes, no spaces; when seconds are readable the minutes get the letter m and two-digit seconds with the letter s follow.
8h23
